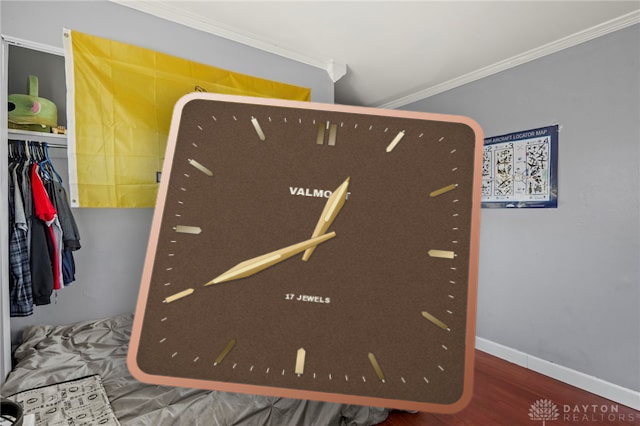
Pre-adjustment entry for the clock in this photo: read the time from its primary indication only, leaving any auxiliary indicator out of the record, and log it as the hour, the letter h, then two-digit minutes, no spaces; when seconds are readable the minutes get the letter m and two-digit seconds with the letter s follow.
12h40
